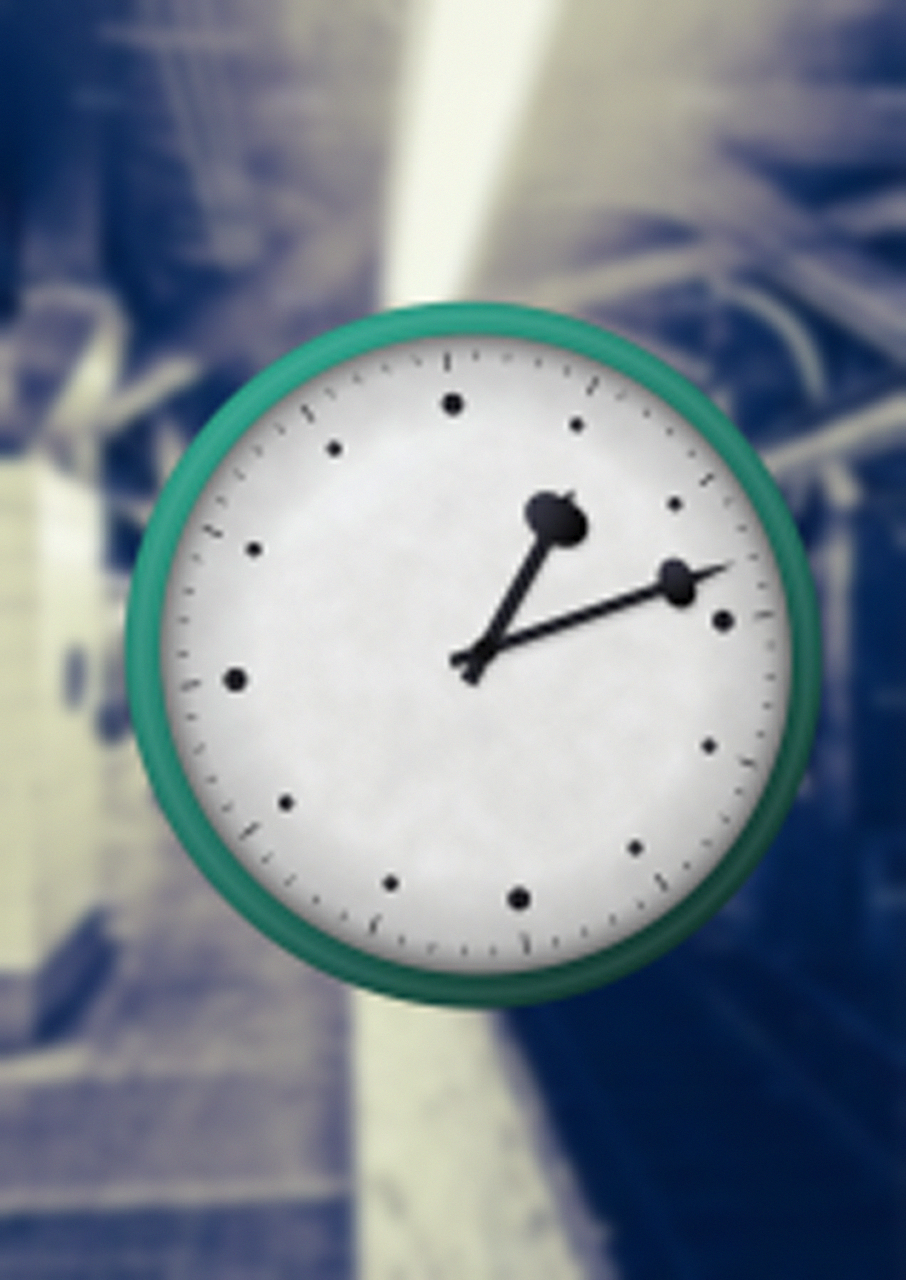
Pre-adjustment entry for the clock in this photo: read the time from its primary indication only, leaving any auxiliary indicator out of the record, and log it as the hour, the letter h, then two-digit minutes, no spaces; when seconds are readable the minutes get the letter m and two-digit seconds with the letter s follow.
1h13
